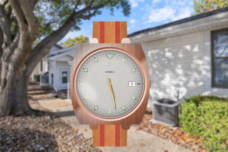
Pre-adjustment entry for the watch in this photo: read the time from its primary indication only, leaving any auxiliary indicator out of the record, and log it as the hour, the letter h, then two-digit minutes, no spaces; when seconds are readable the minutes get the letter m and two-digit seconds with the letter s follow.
5h28
